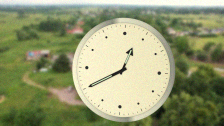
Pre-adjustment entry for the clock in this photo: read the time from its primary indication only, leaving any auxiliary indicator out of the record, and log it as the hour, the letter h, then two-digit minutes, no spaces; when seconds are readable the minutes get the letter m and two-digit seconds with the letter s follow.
12h40
